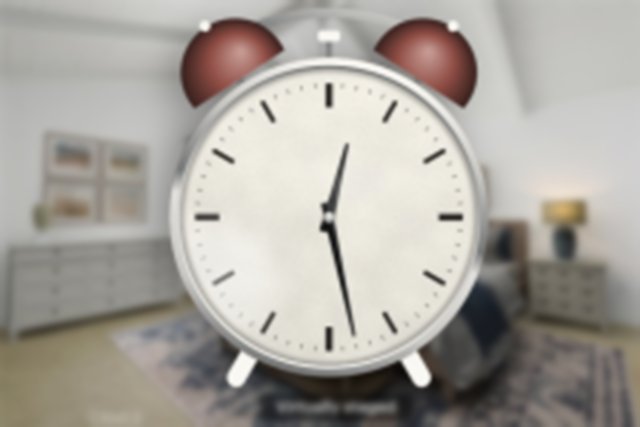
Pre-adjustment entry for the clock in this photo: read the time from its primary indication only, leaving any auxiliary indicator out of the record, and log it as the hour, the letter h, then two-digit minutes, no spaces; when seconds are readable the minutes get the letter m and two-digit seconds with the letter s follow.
12h28
